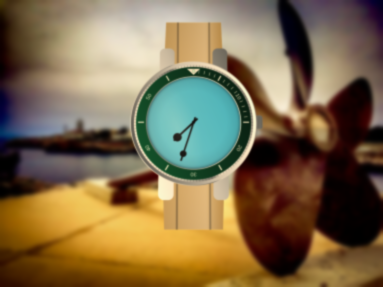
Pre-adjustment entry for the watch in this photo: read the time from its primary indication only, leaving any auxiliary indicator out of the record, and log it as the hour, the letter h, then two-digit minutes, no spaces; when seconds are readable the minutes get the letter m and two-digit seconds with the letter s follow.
7h33
